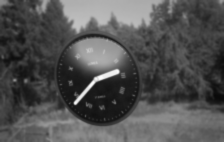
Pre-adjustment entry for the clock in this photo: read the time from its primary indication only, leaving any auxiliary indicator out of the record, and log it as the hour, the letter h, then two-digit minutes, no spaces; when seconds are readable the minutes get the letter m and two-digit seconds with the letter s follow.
2h39
